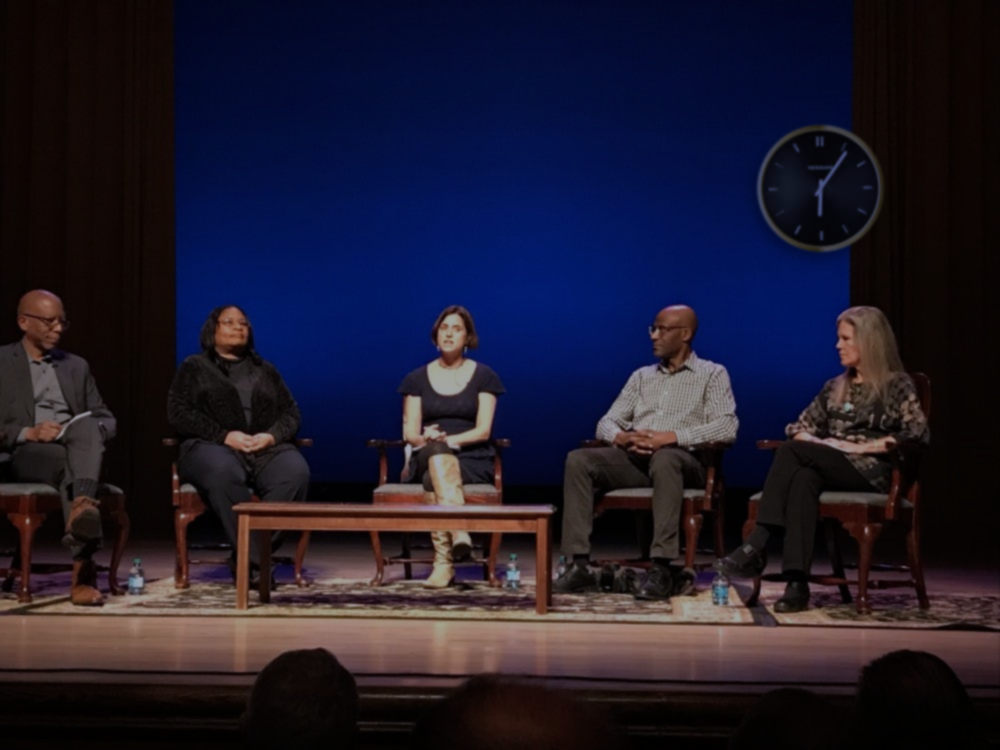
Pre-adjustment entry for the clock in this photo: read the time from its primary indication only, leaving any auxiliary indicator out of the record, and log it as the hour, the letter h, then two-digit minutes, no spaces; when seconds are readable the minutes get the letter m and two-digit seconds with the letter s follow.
6h06
